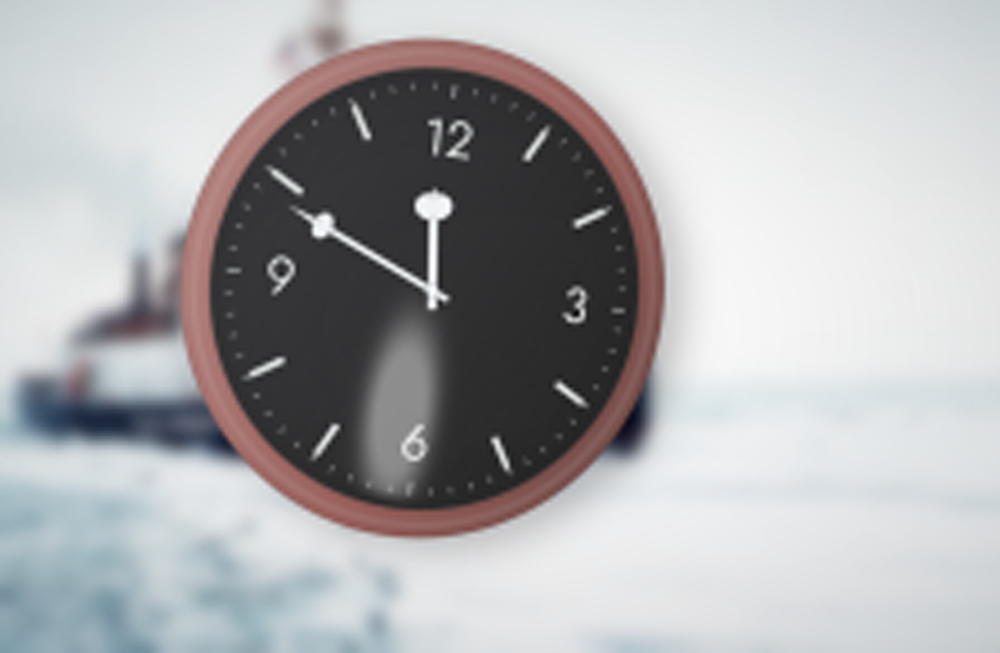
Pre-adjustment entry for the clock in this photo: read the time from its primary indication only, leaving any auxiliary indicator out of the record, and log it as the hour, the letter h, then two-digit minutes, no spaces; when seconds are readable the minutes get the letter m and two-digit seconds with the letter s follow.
11h49
